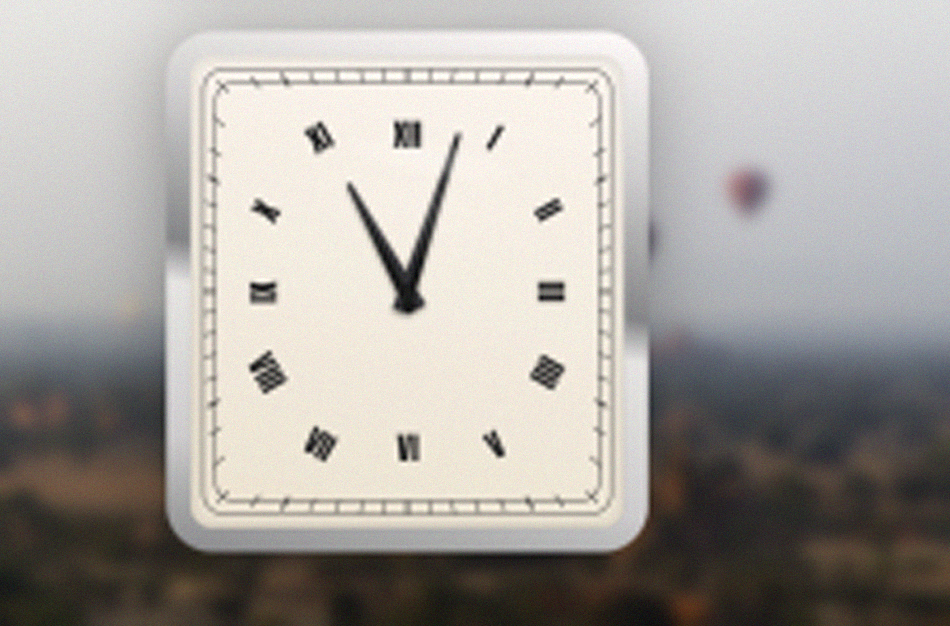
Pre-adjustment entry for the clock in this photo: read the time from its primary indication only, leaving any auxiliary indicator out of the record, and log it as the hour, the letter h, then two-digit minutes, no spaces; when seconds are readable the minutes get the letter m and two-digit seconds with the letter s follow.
11h03
